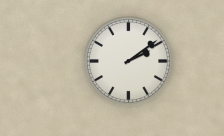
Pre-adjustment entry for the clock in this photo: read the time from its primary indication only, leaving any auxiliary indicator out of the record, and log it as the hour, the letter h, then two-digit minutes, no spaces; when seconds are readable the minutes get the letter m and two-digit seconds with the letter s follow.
2h09
